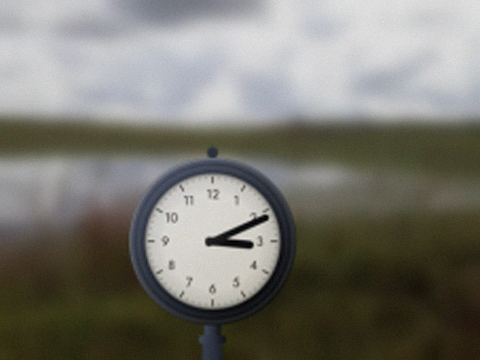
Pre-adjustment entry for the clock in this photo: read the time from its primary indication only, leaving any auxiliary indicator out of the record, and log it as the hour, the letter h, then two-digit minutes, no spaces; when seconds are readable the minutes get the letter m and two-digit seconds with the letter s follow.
3h11
